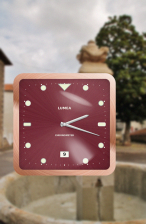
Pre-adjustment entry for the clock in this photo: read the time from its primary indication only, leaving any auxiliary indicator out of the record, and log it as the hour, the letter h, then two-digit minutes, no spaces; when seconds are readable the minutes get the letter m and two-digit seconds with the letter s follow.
2h18
